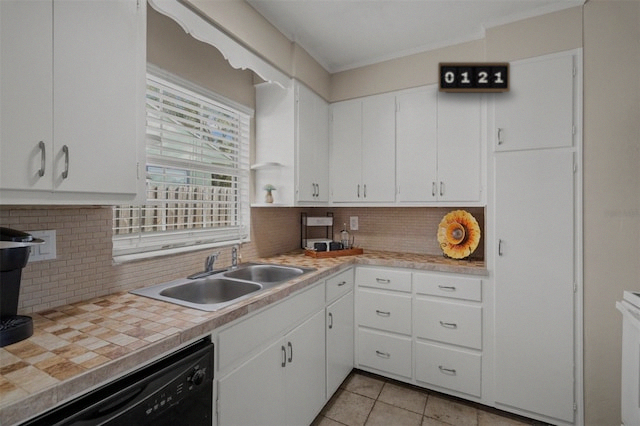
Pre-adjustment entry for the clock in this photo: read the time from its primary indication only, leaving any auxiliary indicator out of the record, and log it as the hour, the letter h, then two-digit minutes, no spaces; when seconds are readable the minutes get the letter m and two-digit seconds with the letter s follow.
1h21
